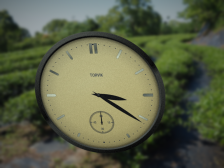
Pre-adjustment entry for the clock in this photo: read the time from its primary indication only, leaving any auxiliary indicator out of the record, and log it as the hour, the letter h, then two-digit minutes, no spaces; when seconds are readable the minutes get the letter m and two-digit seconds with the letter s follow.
3h21
